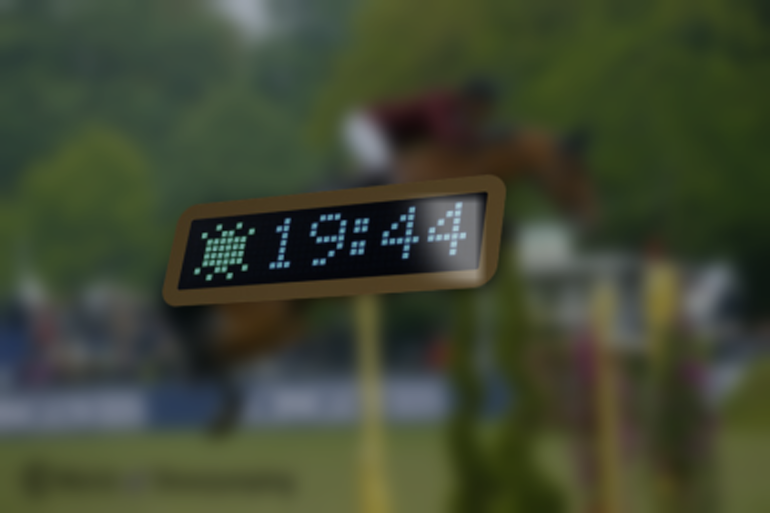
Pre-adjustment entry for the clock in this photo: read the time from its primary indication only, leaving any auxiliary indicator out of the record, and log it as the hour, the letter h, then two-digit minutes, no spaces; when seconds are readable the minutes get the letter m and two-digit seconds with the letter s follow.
19h44
